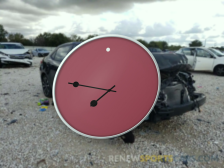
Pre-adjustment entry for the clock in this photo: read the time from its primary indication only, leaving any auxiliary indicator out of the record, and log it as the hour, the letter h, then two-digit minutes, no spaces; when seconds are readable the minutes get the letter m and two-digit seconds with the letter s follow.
7h48
